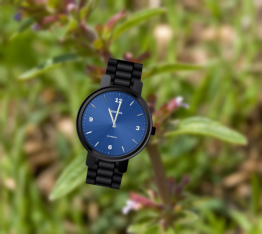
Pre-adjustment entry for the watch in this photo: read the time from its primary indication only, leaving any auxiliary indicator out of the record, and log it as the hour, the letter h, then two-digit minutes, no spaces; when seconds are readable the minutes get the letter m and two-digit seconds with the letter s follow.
11h01
